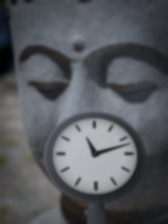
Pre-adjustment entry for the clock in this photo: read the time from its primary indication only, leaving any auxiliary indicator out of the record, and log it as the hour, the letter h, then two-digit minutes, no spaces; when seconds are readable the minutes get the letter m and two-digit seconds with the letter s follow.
11h12
